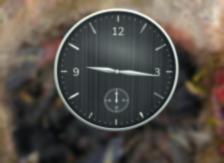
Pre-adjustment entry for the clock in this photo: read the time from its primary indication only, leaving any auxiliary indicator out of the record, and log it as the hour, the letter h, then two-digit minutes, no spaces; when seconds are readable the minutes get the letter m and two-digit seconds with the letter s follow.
9h16
